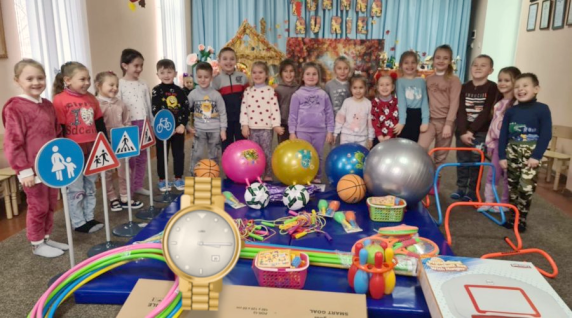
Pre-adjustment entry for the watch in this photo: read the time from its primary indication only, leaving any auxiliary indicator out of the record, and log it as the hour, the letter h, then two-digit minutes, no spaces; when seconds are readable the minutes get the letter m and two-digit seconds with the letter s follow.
3h15
